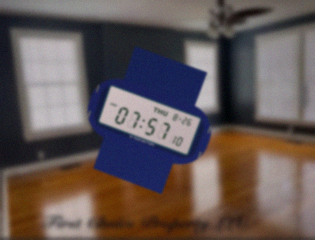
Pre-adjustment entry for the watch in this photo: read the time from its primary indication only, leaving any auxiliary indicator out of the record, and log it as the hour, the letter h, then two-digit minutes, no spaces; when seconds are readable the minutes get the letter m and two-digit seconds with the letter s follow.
7h57
